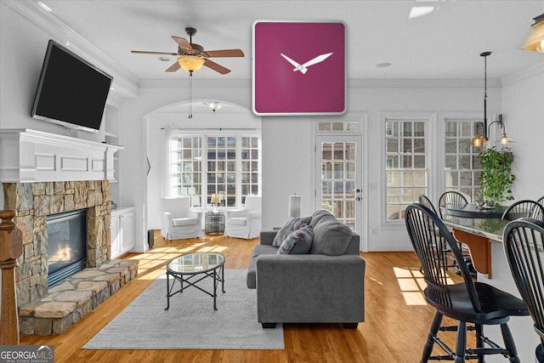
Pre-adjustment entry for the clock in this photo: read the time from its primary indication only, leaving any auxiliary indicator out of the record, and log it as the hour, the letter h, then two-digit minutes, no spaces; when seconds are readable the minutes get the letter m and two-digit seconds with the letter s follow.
10h11
